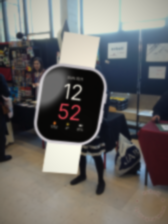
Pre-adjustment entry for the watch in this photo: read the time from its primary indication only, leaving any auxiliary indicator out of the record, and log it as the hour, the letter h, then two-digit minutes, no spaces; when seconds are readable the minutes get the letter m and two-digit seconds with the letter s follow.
12h52
